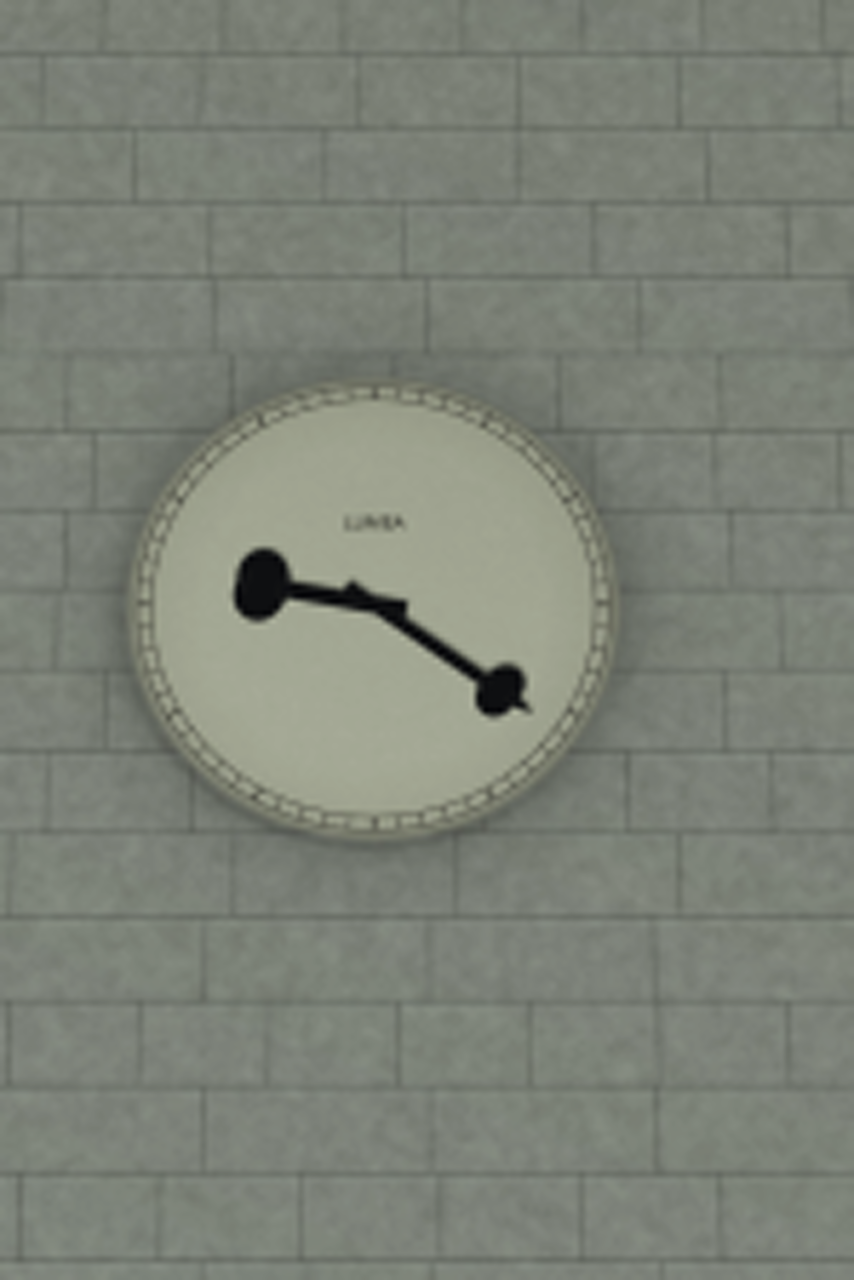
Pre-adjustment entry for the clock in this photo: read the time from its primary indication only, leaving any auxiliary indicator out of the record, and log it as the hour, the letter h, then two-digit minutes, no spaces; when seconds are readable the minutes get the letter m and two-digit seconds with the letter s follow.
9h21
